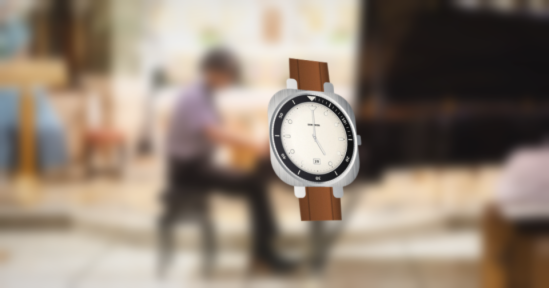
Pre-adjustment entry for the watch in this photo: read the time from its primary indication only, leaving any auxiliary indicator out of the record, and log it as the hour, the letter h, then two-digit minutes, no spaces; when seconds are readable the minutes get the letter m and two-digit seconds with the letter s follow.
5h00
